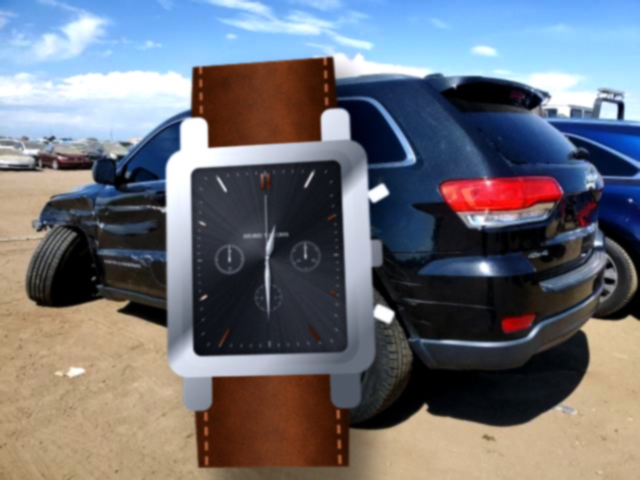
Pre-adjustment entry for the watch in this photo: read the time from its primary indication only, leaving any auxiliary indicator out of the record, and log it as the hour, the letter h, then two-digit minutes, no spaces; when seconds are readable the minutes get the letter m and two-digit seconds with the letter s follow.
12h30
